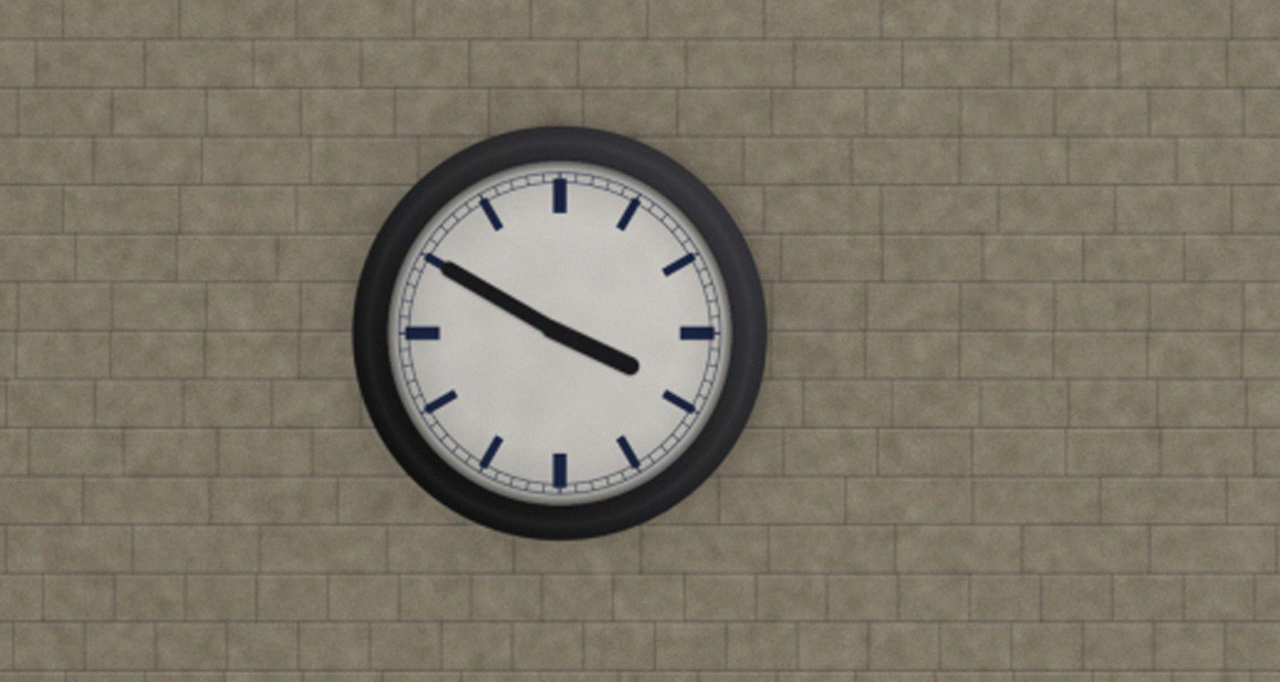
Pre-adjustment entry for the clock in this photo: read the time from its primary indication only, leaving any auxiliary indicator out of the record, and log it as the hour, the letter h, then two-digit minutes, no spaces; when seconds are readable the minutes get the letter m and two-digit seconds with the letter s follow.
3h50
